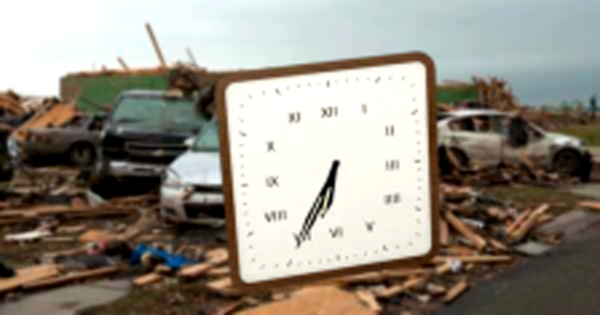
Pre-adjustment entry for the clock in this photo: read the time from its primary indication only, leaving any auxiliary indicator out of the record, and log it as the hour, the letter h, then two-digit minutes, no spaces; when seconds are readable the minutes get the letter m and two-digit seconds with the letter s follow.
6h35
